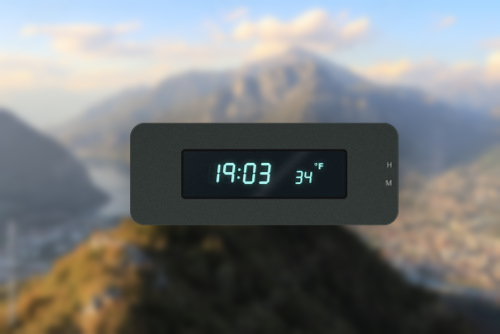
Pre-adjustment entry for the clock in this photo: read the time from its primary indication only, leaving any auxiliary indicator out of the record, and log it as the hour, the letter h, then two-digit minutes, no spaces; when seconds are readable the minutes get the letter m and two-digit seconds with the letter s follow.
19h03
